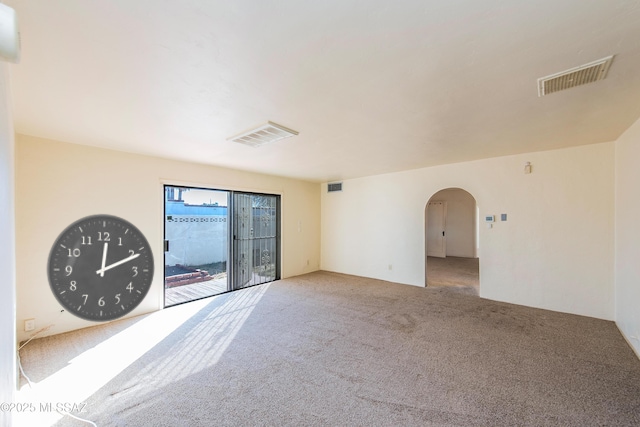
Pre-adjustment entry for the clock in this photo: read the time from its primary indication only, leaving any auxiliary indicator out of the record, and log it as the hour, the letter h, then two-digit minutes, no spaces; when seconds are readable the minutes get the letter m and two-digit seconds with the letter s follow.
12h11
